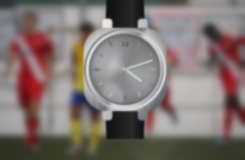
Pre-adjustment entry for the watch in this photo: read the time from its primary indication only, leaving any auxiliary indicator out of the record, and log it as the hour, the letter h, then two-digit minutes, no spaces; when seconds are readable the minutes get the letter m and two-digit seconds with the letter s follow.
4h12
